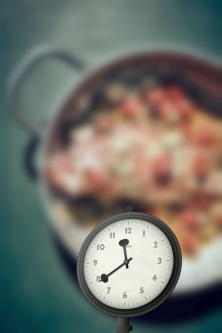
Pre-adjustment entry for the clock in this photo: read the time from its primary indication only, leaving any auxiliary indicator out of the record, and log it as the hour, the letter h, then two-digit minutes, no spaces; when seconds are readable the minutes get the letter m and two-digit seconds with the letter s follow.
11h39
